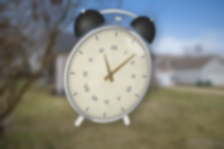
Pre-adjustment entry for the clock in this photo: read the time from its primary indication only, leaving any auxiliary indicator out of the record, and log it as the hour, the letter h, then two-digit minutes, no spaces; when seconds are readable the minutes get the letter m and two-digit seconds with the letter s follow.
11h08
